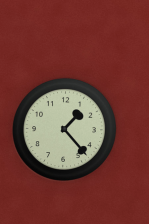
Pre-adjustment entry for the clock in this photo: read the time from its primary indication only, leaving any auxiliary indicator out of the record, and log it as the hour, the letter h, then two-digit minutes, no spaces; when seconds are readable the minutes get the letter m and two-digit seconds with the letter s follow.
1h23
